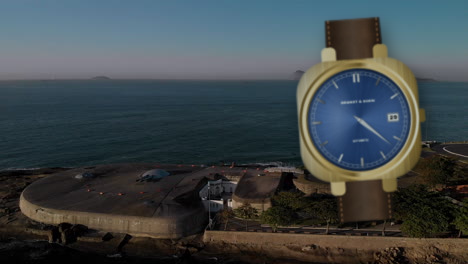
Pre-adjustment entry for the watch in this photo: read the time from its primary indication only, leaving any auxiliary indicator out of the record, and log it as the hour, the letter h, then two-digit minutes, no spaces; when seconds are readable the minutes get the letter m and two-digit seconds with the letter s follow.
4h22
